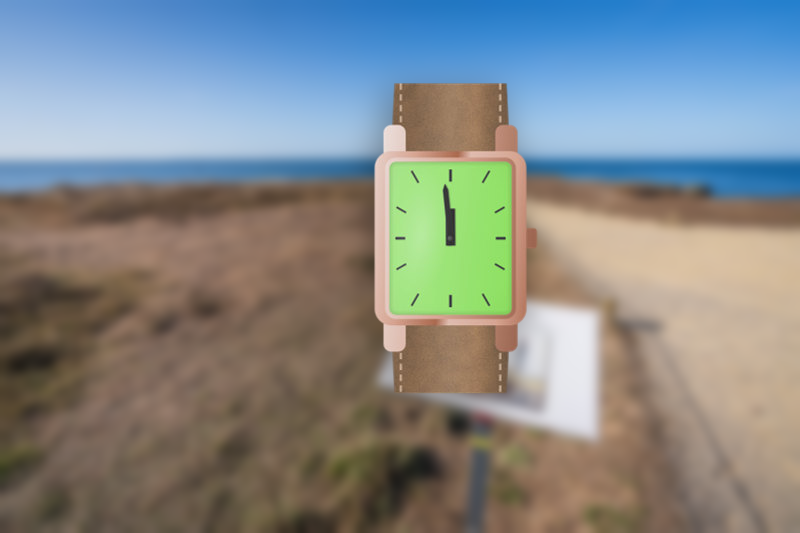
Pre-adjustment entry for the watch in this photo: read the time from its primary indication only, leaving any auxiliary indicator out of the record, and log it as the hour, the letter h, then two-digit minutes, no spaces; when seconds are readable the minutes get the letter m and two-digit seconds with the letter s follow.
11h59
